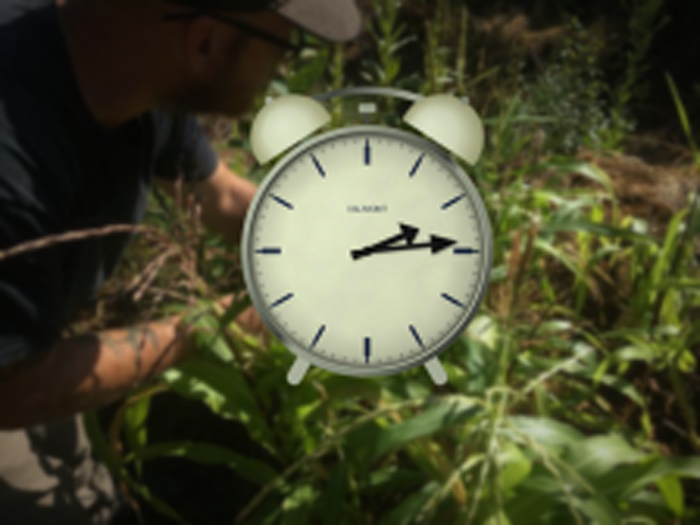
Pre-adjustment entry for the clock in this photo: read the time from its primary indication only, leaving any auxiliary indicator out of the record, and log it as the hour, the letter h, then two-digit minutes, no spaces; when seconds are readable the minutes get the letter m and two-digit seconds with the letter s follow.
2h14
